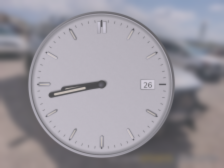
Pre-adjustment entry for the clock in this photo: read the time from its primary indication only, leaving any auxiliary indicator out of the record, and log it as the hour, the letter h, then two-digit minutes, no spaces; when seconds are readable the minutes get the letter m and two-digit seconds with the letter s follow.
8h43
